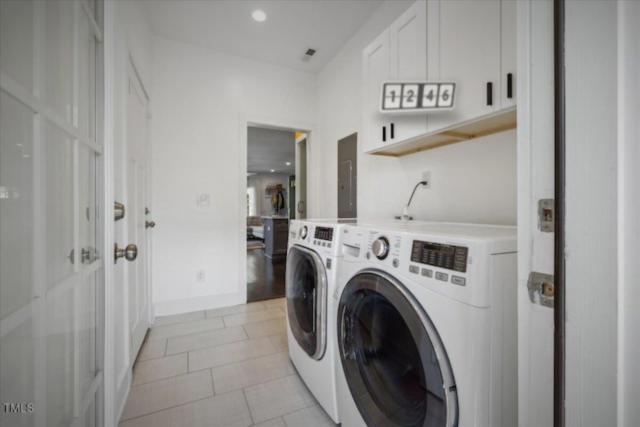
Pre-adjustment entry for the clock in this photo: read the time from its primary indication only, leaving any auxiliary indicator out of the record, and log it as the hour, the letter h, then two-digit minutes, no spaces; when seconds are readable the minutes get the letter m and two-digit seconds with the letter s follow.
12h46
